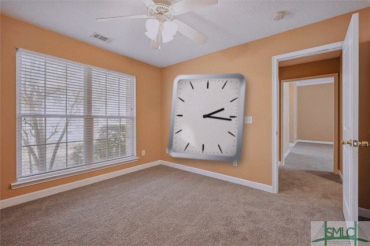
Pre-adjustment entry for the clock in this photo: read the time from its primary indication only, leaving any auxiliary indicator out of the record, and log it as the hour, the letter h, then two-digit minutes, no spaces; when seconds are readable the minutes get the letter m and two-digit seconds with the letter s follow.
2h16
